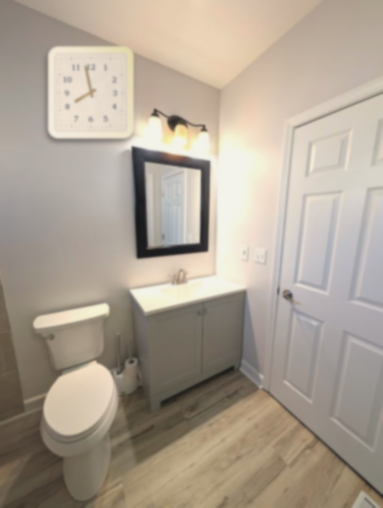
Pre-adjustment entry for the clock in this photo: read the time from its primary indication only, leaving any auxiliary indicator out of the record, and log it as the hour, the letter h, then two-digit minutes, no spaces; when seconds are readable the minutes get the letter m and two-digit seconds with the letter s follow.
7h58
